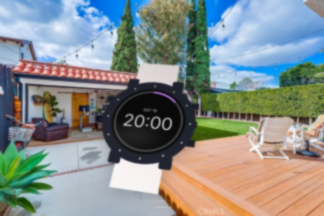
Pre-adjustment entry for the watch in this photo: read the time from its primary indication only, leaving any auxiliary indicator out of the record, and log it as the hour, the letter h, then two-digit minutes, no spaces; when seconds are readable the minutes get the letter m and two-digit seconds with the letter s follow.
20h00
